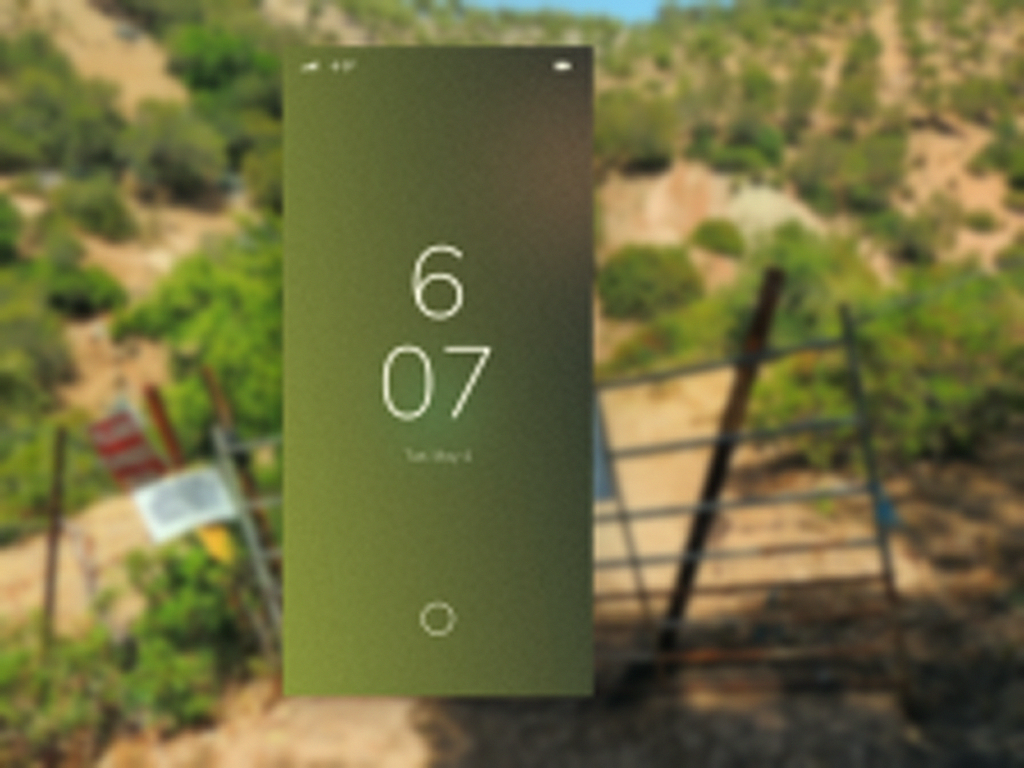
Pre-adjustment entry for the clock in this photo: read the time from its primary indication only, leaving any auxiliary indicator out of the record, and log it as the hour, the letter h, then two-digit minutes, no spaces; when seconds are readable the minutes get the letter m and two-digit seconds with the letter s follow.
6h07
